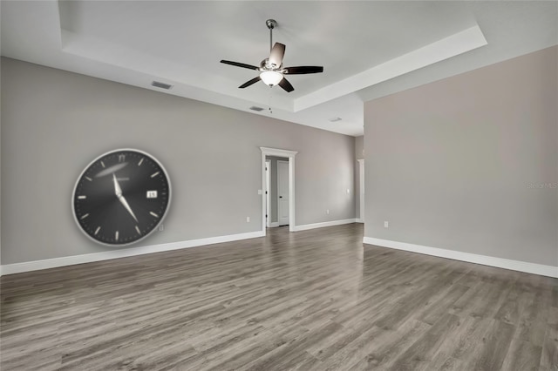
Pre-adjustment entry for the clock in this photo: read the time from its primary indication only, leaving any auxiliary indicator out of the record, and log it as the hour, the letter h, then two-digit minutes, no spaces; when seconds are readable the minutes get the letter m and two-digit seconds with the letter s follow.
11h24
